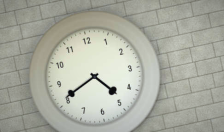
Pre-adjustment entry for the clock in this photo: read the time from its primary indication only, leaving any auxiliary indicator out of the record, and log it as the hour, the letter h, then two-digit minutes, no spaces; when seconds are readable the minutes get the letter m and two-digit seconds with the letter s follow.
4h41
